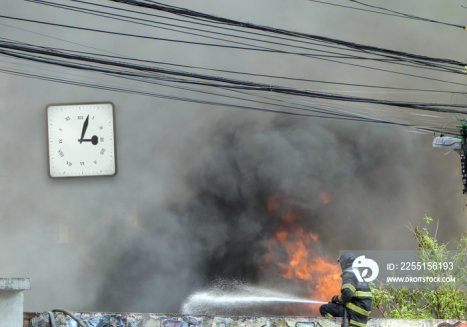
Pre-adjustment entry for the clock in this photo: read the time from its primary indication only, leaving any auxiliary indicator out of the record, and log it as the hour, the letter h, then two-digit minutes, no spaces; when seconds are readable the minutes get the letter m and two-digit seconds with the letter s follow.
3h03
